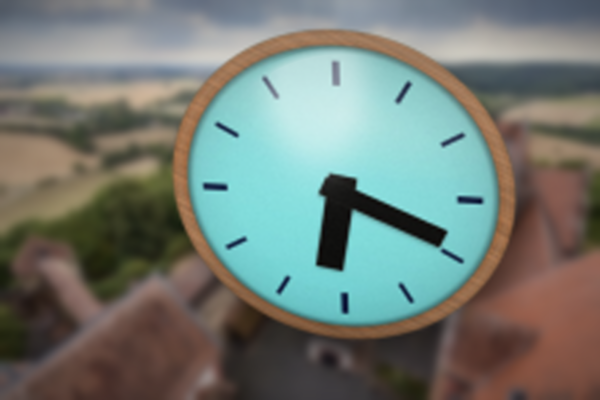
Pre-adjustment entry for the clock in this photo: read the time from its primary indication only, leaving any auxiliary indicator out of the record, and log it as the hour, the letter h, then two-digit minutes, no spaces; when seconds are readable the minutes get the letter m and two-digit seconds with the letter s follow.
6h19
